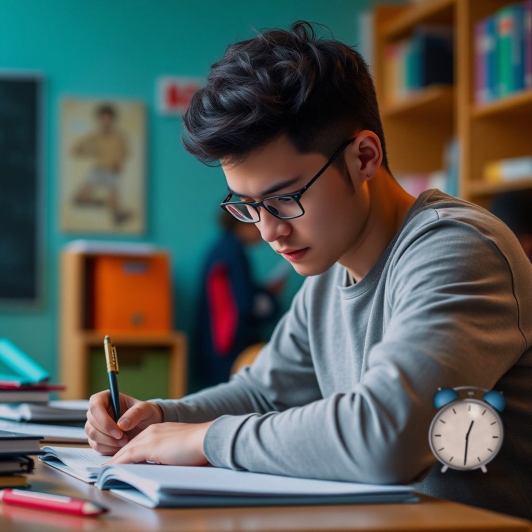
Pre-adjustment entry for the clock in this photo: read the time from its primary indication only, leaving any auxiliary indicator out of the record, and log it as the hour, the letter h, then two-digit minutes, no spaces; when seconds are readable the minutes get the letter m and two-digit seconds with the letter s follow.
12h30
